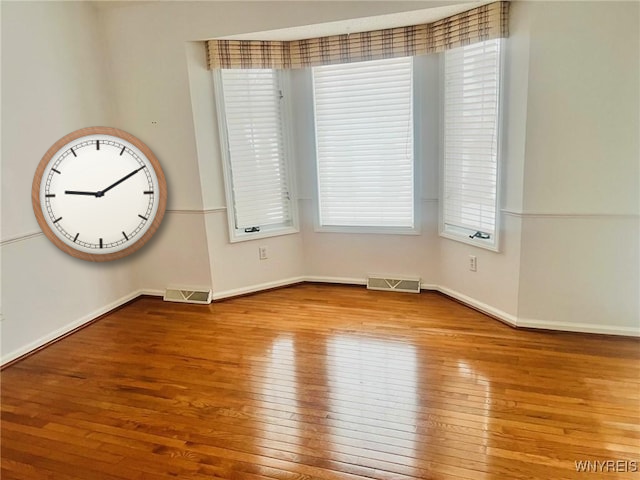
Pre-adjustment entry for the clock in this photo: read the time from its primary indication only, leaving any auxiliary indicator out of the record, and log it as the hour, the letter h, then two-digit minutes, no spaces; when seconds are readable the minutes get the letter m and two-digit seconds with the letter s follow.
9h10
